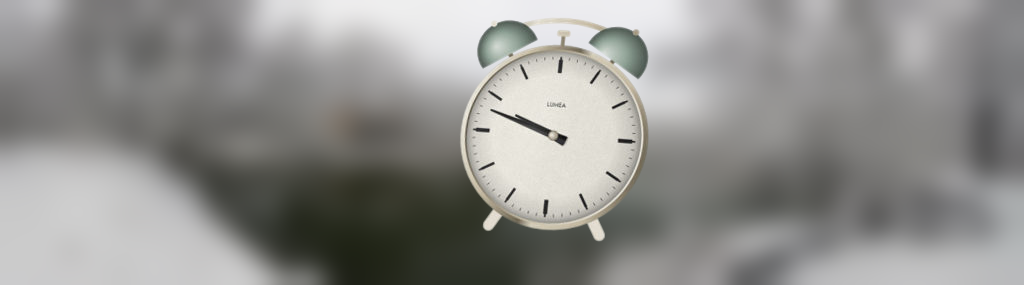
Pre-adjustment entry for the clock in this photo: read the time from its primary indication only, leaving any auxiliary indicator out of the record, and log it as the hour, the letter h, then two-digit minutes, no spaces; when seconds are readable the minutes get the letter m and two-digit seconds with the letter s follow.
9h48
